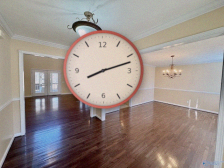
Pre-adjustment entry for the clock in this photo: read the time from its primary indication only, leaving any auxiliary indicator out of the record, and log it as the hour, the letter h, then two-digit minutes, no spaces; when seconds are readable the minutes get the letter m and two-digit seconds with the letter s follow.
8h12
